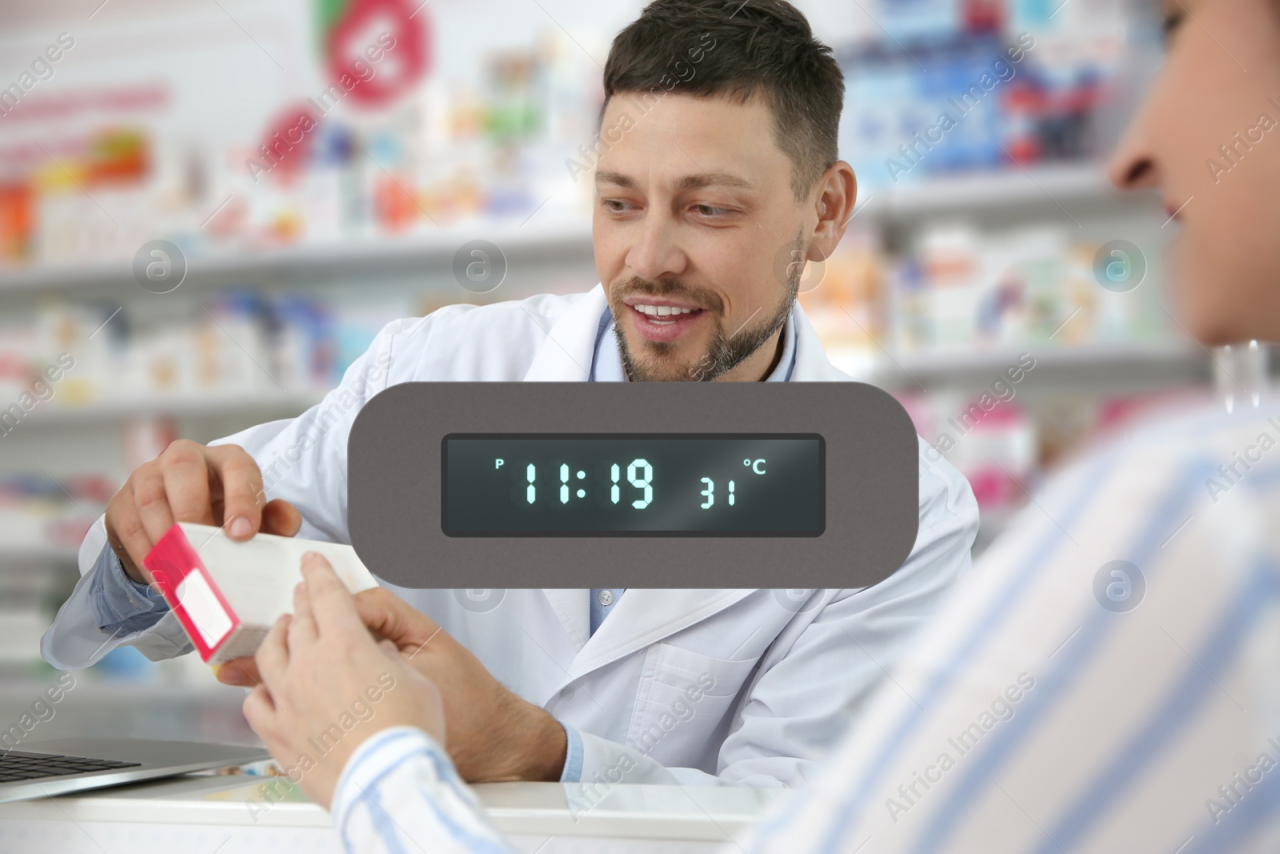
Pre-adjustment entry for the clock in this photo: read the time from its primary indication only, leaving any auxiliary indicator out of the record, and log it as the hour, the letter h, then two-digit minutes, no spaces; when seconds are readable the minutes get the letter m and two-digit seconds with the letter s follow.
11h19
